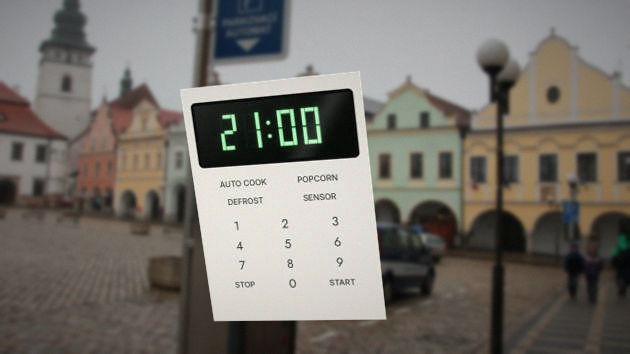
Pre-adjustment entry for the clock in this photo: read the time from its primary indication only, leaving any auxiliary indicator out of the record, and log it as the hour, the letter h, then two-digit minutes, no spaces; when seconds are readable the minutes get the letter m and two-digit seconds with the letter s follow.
21h00
